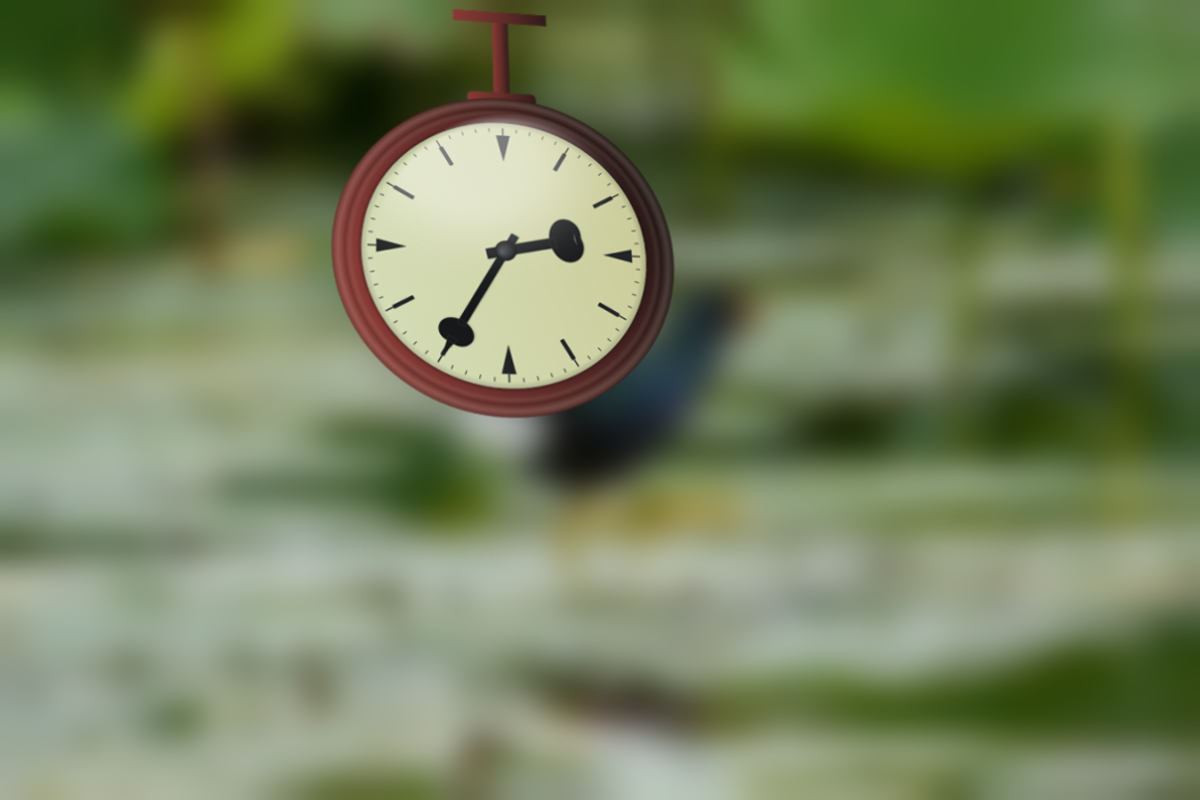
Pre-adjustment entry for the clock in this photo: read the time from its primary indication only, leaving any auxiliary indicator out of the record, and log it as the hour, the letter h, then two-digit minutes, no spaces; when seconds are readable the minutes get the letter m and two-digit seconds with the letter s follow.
2h35
